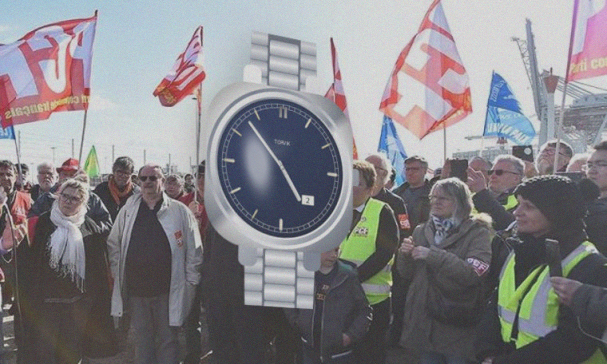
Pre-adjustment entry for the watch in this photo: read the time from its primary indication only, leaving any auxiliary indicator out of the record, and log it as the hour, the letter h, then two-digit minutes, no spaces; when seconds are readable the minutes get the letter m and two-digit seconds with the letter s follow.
4h53
